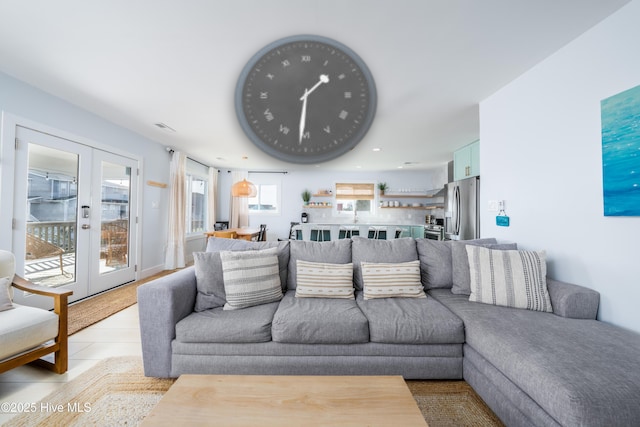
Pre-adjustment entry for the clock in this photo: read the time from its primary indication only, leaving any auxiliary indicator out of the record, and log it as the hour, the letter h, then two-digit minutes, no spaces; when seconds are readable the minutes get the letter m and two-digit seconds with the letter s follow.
1h31
